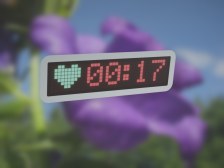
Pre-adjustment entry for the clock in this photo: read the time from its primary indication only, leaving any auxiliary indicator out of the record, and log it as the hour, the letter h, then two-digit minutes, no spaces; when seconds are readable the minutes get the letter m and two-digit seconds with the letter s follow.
0h17
